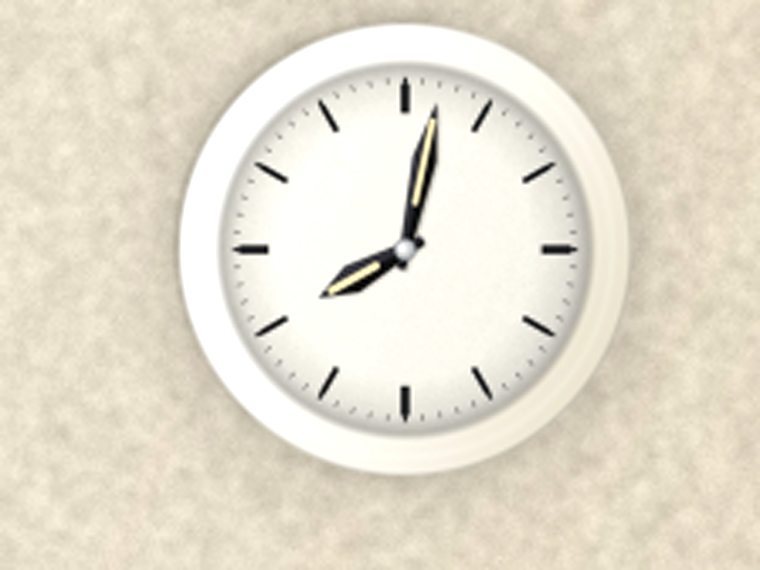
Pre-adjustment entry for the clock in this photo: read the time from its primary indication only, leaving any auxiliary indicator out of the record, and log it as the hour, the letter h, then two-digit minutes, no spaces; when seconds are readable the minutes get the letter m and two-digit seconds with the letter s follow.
8h02
